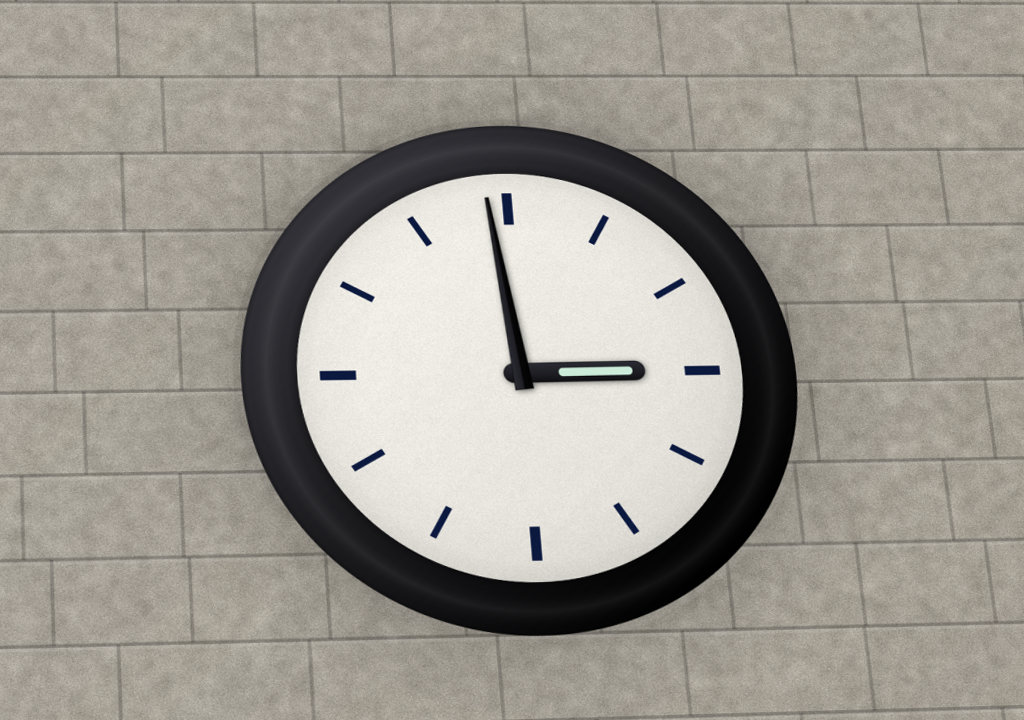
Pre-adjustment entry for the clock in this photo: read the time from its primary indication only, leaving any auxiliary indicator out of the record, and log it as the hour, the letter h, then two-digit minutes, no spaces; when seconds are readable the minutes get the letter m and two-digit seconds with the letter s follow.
2h59
